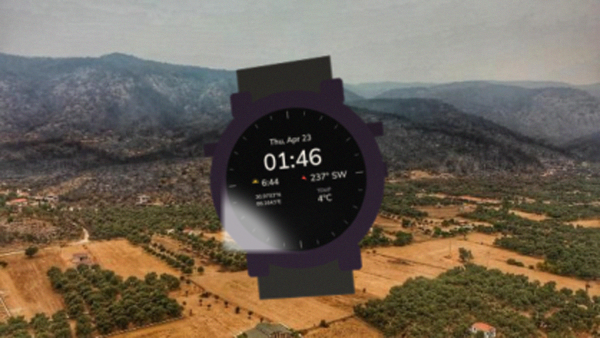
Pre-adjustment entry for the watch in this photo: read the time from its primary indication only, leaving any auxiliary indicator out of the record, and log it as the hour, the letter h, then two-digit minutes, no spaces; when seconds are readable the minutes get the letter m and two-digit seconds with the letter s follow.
1h46
